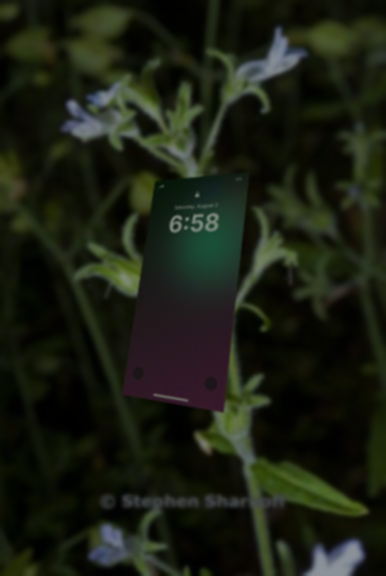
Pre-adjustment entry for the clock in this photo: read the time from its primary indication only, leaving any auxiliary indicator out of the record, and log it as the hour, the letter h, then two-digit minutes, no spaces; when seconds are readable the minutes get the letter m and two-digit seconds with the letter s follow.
6h58
